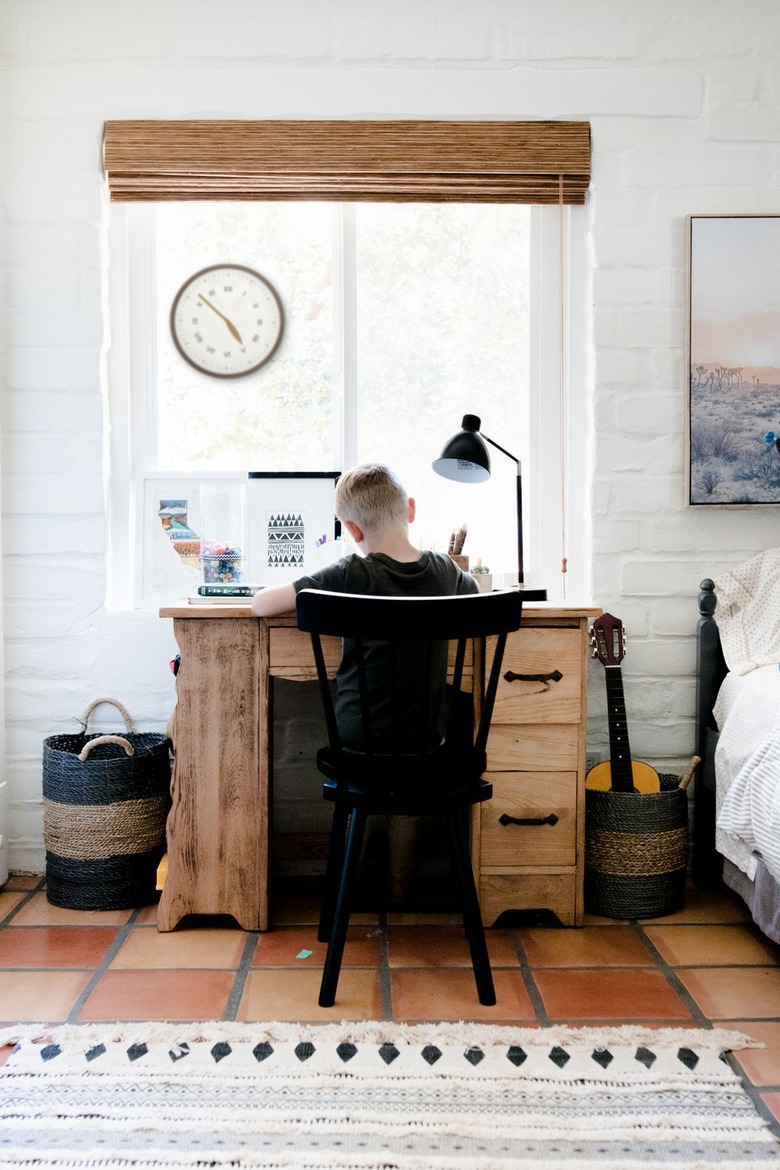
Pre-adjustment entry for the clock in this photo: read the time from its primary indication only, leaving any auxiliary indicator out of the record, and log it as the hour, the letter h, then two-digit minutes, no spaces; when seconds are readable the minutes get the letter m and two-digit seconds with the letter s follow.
4h52
